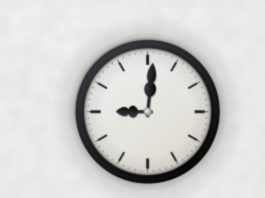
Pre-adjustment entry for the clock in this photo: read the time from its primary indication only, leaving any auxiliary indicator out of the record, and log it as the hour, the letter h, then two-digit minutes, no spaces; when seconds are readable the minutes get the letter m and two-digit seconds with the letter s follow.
9h01
